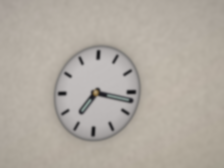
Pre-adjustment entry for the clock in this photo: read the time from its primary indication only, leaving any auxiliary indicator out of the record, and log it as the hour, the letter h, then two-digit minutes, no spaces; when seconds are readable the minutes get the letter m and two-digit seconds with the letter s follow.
7h17
